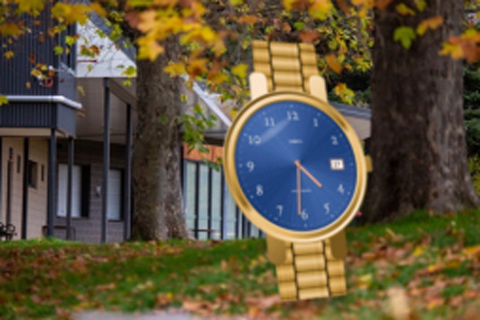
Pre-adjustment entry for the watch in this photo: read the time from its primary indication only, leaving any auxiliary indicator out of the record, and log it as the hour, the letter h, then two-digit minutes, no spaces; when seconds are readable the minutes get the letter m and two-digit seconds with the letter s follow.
4h31
